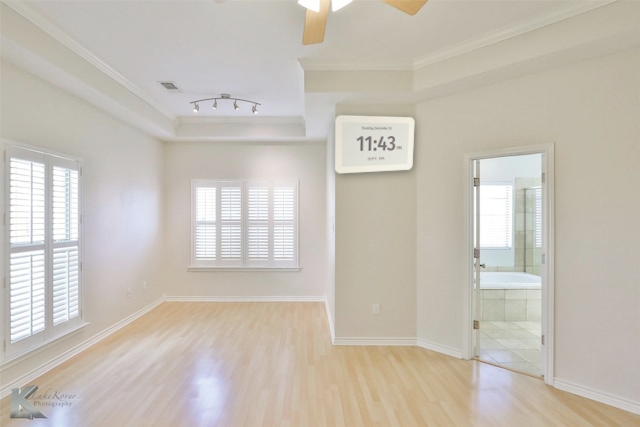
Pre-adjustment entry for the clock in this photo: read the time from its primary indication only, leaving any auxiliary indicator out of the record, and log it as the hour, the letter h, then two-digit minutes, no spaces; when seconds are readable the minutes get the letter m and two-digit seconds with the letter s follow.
11h43
